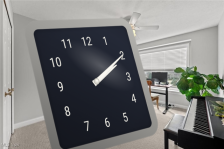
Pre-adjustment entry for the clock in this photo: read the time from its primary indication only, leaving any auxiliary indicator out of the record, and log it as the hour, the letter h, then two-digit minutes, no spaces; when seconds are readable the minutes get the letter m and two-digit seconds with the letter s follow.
2h10
